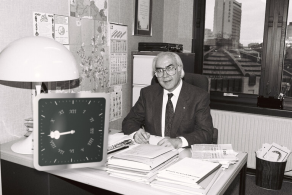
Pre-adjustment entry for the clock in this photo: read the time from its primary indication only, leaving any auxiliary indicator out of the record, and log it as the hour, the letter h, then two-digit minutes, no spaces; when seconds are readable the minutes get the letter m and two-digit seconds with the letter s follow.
8h44
